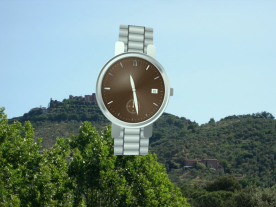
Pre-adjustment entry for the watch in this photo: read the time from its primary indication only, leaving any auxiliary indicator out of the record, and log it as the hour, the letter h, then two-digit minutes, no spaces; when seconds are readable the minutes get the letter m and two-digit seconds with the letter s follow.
11h28
